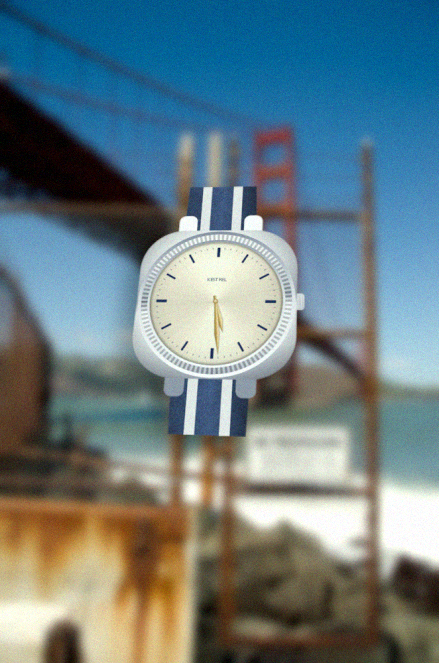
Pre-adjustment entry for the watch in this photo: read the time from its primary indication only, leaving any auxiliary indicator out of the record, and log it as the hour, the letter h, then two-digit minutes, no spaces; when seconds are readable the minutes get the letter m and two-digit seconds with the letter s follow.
5h29
